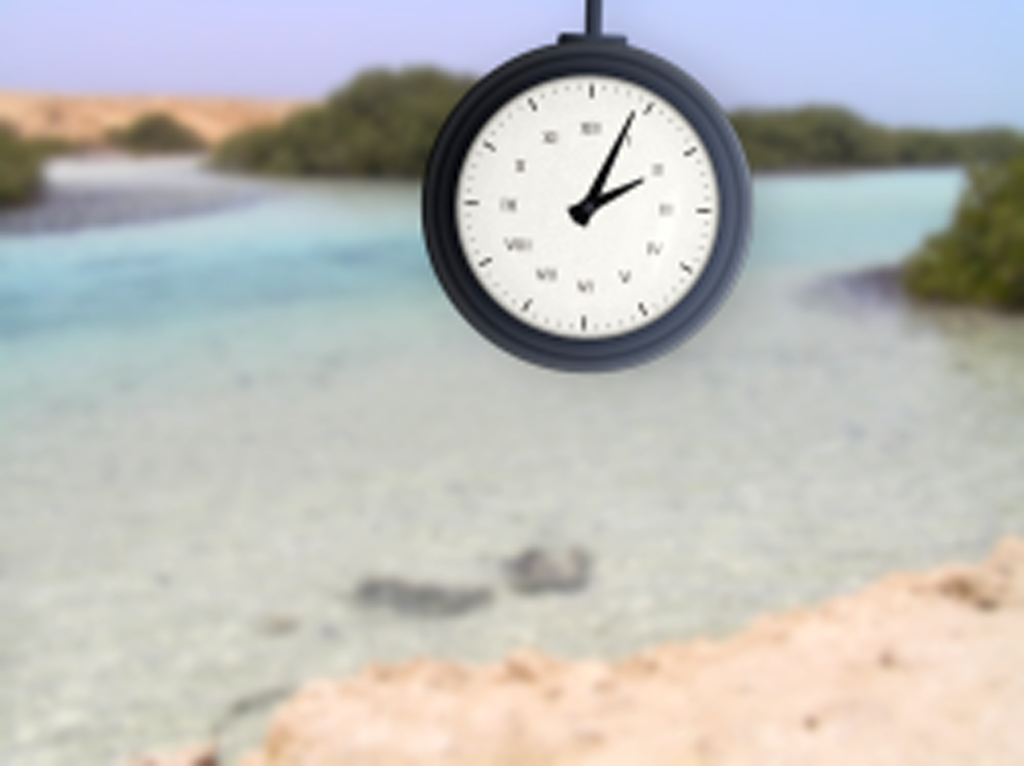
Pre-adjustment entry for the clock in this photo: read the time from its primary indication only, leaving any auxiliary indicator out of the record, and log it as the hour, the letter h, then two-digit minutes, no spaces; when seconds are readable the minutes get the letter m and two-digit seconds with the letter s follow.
2h04
